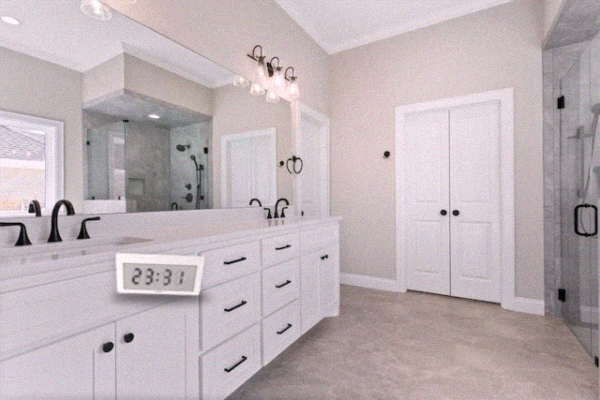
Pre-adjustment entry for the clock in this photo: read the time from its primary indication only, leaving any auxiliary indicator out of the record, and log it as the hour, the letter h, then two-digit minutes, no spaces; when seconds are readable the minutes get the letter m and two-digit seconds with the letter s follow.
23h31
